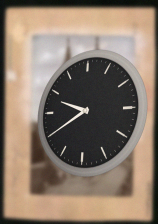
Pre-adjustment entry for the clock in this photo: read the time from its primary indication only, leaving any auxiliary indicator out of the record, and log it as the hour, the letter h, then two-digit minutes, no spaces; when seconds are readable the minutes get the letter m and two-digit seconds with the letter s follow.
9h40
